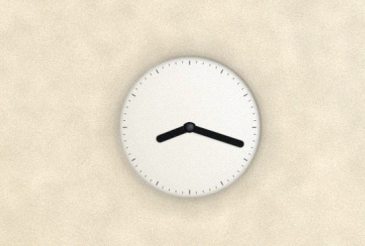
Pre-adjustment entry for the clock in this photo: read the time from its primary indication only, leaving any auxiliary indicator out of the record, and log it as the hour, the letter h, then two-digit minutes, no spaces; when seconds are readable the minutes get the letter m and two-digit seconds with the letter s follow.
8h18
